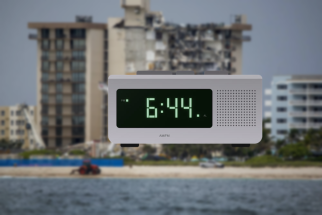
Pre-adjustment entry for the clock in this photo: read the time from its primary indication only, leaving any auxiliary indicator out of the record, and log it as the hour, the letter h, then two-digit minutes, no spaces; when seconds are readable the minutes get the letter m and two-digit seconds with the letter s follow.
6h44
